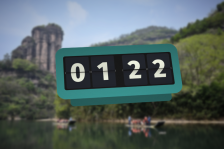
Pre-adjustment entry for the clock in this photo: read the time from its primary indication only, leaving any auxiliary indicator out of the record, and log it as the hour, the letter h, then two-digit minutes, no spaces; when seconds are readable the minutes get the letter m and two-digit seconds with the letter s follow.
1h22
